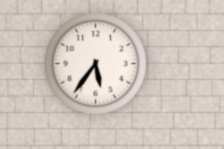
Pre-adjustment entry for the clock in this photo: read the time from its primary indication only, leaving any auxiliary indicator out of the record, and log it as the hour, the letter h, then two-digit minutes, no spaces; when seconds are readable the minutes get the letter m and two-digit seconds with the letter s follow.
5h36
